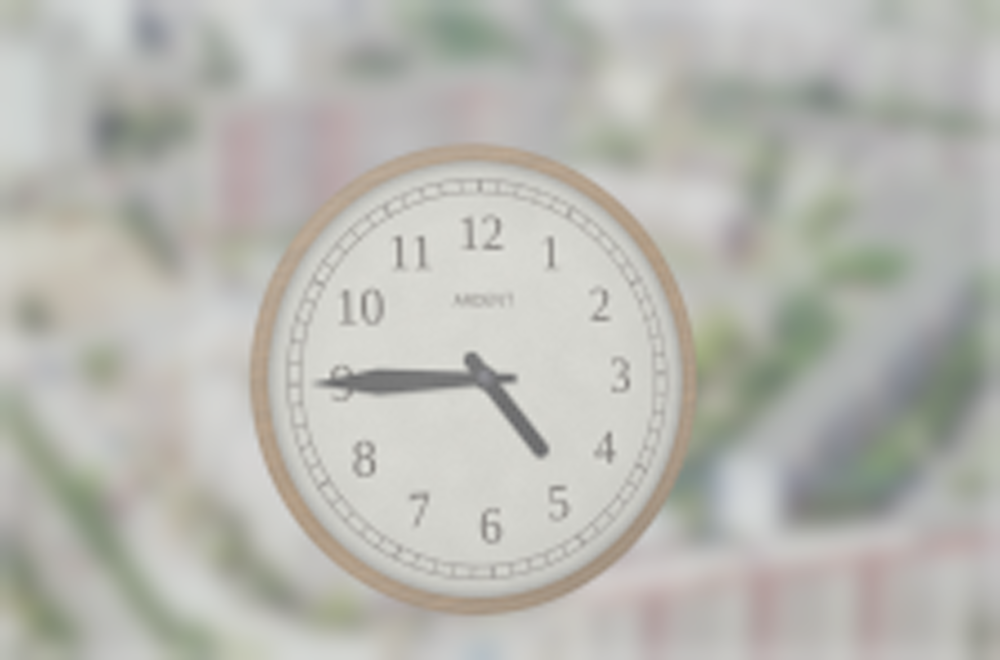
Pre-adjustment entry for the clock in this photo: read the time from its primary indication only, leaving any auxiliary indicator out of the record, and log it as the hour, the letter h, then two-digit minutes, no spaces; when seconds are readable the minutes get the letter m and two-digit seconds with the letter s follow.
4h45
